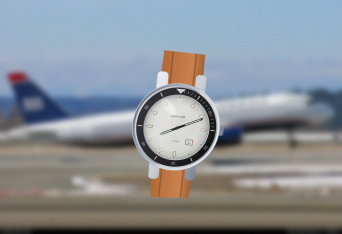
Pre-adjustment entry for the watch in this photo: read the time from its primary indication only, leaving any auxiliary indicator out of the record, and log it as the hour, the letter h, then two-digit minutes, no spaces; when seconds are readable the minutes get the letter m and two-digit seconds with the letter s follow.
8h11
